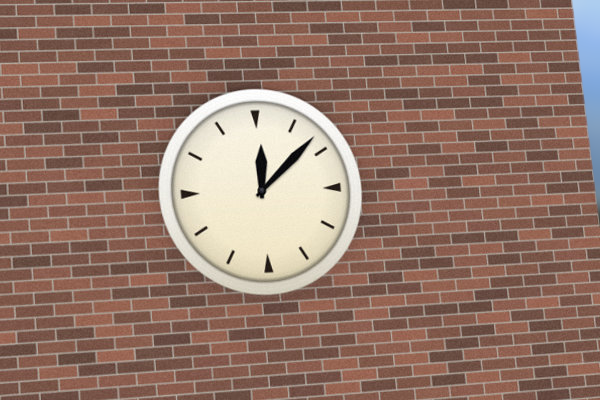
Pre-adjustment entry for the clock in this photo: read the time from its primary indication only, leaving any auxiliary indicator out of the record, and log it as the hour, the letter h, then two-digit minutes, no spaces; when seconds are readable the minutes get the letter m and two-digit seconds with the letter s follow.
12h08
